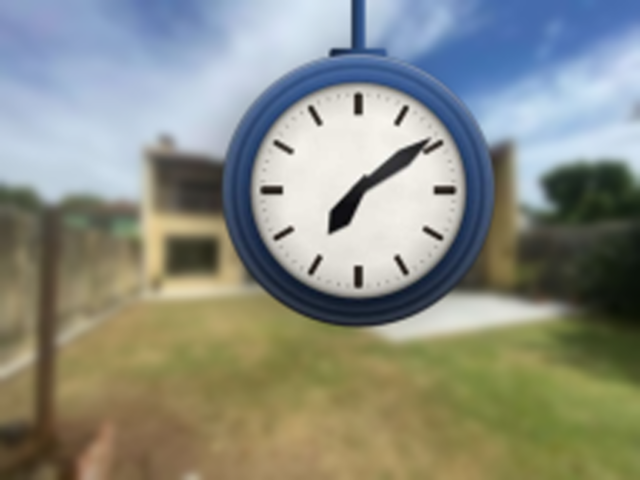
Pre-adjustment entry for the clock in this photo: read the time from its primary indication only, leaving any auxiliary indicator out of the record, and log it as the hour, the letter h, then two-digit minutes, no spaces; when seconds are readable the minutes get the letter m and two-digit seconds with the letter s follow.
7h09
